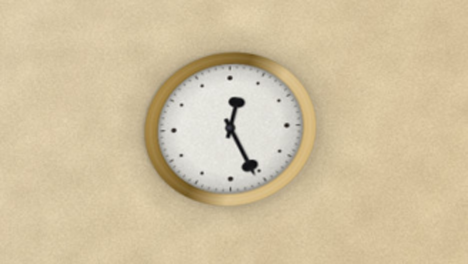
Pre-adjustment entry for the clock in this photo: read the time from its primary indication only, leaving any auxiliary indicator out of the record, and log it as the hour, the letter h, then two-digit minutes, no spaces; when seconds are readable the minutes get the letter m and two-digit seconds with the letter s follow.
12h26
